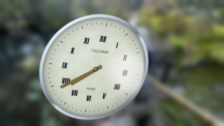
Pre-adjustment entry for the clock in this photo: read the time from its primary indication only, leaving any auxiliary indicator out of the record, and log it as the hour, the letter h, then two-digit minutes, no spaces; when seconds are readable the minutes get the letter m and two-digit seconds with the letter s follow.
7h39
